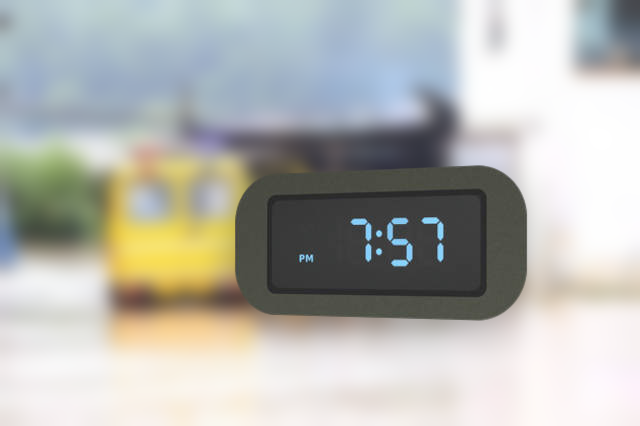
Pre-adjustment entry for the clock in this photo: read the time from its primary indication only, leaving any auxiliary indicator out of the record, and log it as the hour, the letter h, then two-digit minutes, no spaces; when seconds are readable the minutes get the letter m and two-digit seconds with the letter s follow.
7h57
